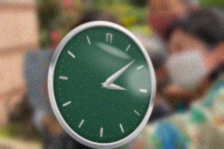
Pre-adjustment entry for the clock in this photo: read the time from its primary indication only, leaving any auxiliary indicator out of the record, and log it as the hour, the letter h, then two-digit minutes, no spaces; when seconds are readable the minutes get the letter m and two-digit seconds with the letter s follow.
3h08
